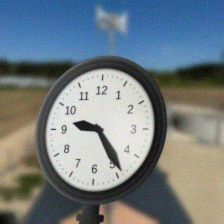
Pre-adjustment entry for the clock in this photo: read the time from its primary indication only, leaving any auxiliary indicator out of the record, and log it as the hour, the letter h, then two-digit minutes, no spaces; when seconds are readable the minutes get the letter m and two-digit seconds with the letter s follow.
9h24
